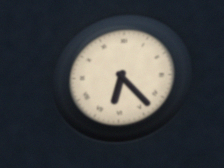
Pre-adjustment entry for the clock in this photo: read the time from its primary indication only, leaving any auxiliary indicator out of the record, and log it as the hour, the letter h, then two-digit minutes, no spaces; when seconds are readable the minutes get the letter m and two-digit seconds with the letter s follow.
6h23
